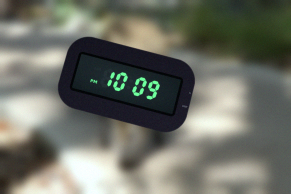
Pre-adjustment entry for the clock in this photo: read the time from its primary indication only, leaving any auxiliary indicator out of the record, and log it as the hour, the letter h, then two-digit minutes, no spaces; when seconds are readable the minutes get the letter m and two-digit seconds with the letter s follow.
10h09
